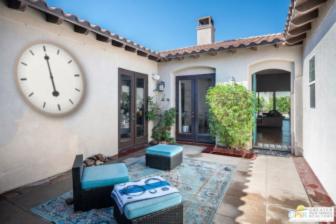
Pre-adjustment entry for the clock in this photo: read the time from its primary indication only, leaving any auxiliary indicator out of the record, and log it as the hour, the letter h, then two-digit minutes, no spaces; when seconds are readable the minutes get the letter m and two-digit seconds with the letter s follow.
6h00
